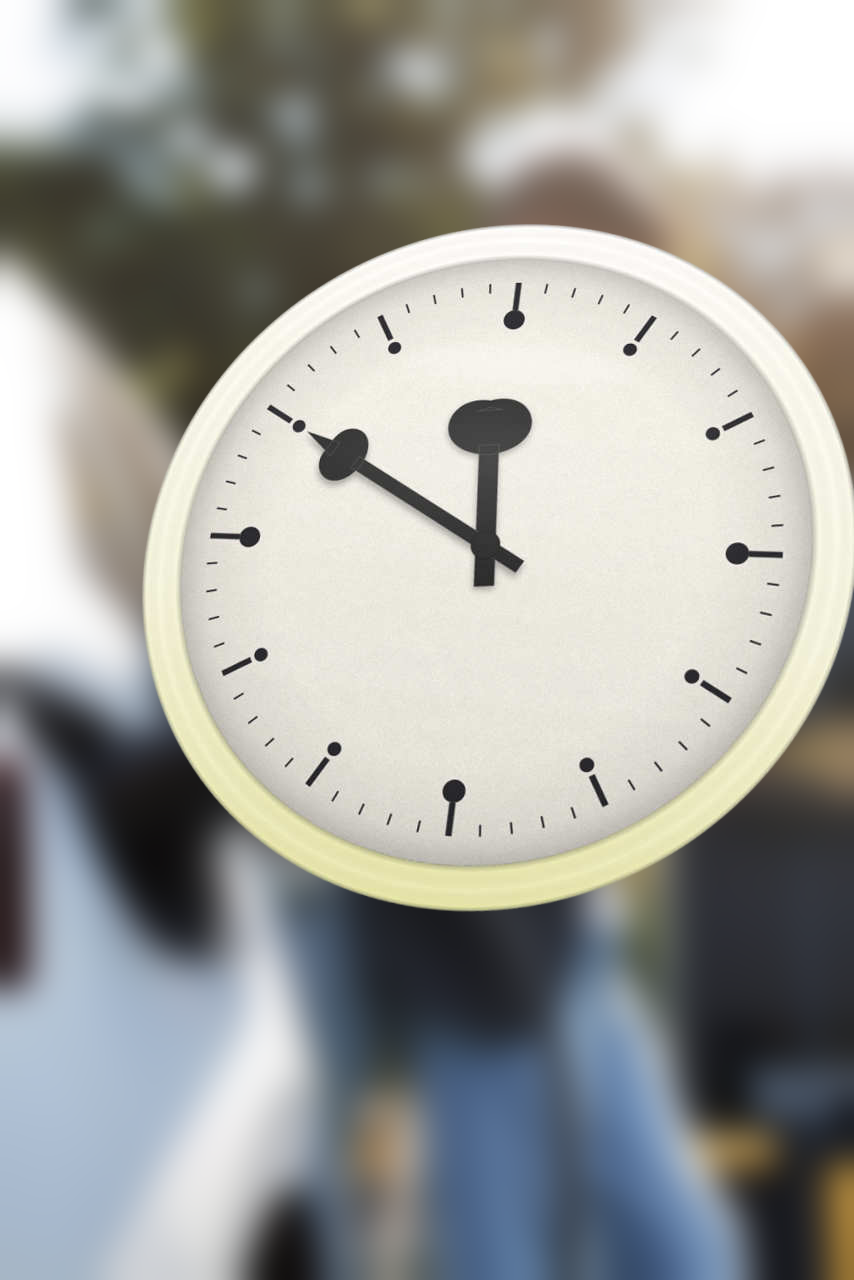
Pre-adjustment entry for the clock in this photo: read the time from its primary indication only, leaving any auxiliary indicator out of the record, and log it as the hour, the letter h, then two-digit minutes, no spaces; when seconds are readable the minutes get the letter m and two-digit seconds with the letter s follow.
11h50
